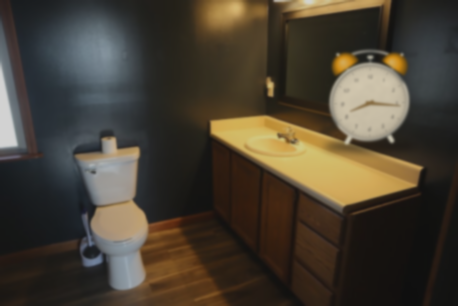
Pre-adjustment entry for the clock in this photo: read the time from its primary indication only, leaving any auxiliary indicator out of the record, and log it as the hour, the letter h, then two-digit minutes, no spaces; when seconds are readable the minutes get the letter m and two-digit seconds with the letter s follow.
8h16
